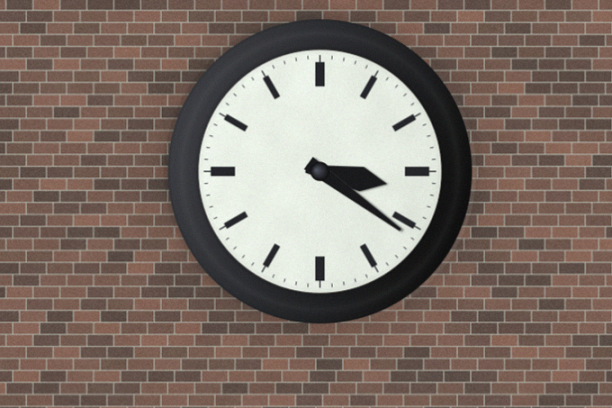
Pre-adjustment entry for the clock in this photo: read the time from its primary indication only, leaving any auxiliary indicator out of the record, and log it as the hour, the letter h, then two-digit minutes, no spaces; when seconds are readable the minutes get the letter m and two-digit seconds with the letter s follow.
3h21
